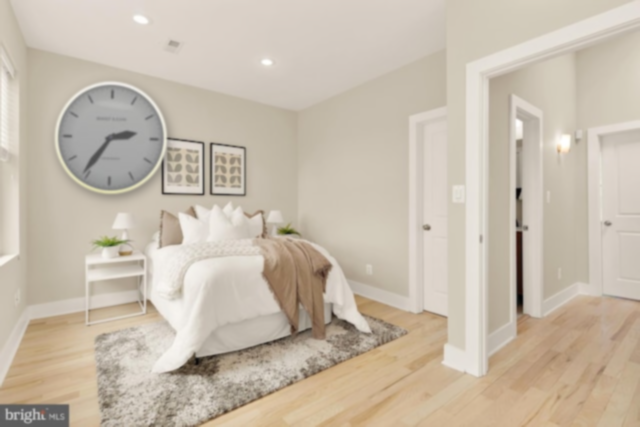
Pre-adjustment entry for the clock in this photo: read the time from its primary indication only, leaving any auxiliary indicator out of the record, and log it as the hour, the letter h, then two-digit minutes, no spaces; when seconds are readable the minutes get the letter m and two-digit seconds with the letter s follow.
2h36
